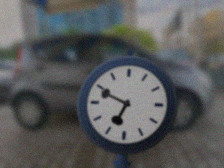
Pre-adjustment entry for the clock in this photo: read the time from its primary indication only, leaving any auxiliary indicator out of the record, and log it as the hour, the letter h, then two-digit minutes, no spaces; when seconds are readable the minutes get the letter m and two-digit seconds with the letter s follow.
6h49
